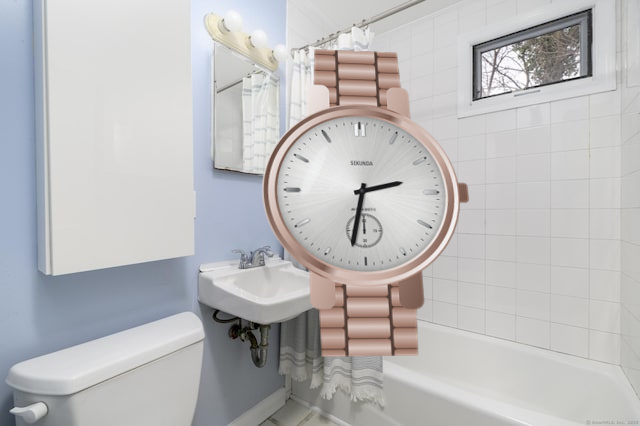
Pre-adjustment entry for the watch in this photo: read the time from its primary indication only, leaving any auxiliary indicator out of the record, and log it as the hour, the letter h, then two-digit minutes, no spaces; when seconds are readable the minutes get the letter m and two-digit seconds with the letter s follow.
2h32
